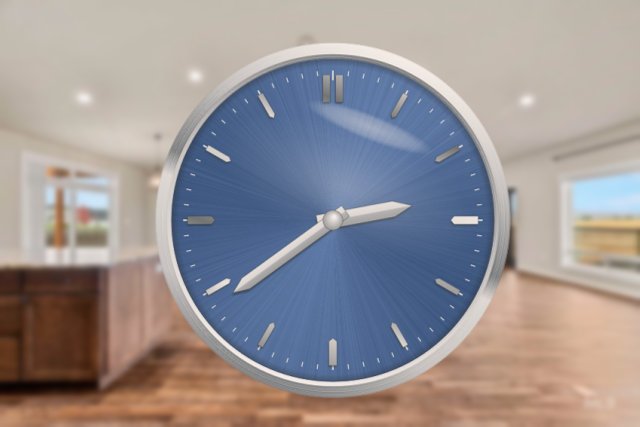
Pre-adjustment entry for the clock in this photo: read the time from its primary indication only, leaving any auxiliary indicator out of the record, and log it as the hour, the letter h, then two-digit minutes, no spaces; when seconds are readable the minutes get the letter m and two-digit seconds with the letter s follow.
2h39
